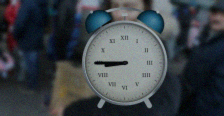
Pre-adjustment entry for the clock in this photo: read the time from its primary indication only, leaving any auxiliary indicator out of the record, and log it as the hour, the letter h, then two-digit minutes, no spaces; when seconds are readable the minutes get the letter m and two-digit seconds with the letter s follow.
8h45
